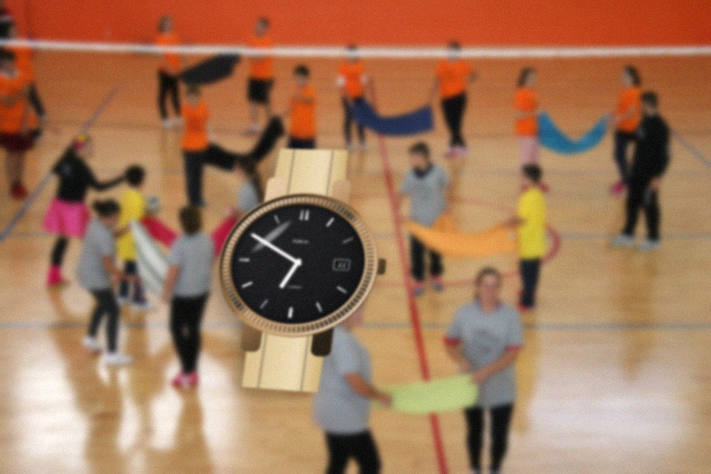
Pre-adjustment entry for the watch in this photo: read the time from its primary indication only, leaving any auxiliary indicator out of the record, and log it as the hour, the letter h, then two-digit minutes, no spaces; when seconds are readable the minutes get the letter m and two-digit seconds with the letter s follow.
6h50
